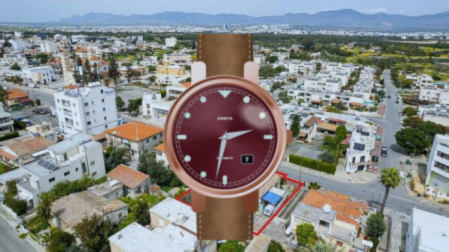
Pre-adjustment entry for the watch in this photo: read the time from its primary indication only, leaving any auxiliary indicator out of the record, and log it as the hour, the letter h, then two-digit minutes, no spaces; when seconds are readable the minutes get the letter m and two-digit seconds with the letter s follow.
2h32
